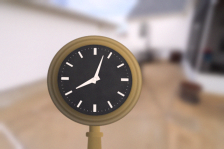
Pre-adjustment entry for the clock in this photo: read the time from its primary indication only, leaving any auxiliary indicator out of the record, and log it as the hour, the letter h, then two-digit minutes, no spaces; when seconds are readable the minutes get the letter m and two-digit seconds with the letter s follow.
8h03
